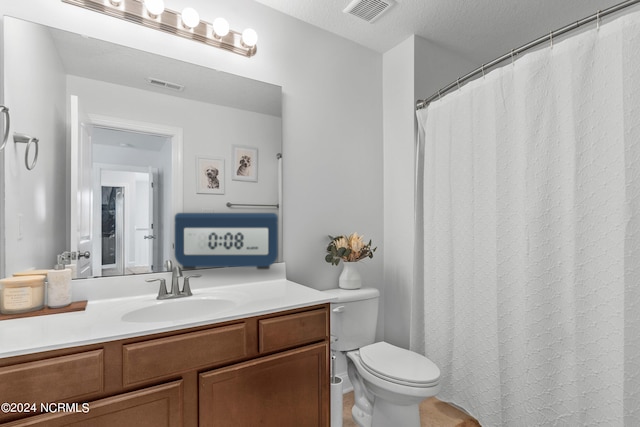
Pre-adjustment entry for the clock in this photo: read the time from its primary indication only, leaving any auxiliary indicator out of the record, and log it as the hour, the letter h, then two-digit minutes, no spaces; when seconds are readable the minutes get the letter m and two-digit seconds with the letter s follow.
0h08
